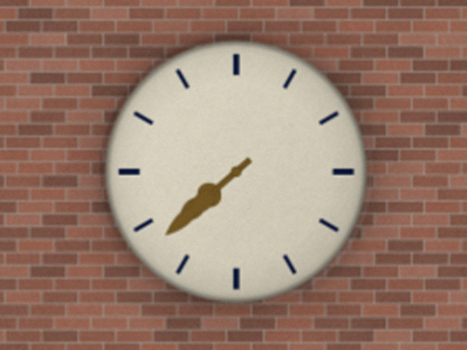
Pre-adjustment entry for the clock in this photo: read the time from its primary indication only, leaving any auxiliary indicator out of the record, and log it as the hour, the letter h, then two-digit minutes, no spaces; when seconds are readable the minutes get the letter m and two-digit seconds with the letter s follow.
7h38
